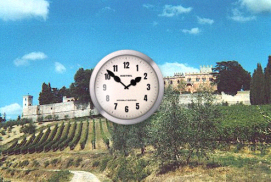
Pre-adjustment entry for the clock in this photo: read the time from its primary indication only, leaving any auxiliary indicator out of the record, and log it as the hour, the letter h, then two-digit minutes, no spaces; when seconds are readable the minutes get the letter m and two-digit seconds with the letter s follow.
1h52
